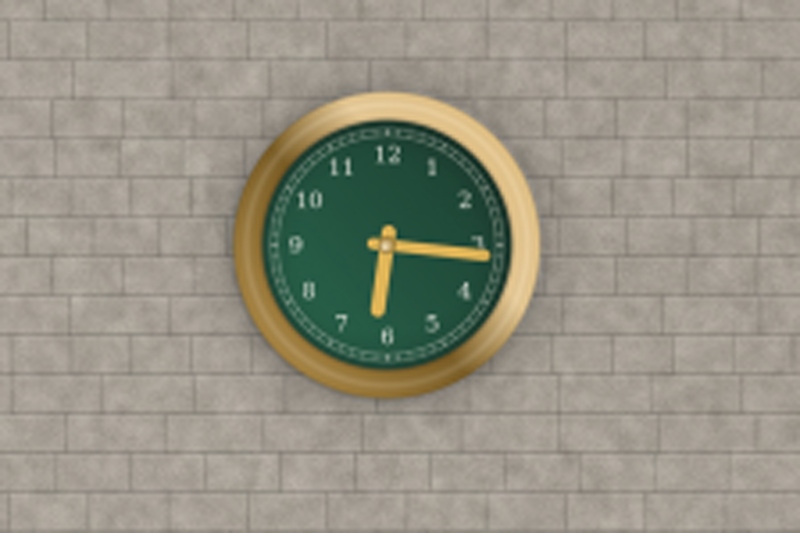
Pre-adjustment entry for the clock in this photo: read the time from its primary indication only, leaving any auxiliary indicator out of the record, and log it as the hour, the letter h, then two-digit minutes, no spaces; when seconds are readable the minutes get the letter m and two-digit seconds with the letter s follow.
6h16
